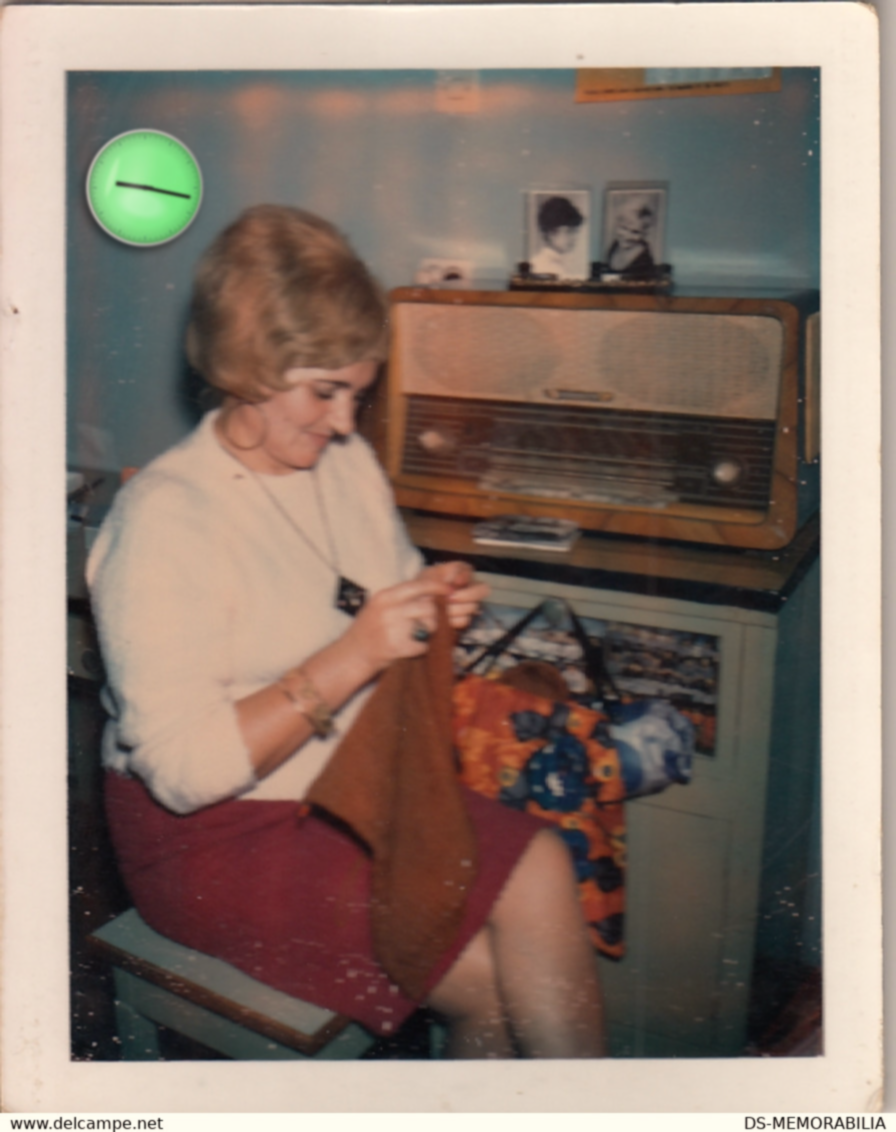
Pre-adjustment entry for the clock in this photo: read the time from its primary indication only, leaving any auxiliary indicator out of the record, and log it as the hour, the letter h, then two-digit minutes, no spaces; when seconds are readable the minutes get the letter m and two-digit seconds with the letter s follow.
9h17
